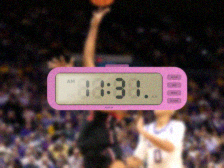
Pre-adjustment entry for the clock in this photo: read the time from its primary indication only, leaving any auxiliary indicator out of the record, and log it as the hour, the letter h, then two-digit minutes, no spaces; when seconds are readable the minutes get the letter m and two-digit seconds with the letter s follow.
11h31
